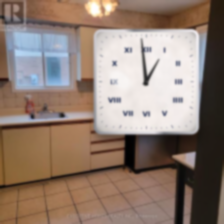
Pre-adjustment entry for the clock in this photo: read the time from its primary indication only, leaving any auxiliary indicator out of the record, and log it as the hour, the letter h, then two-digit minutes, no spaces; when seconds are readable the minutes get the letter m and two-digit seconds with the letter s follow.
12h59
